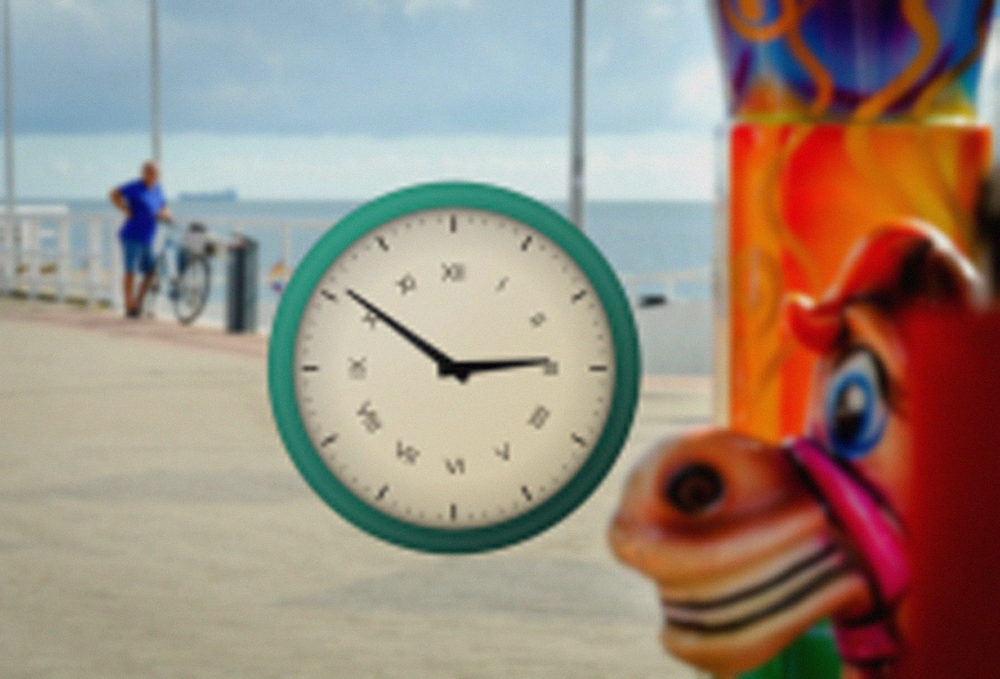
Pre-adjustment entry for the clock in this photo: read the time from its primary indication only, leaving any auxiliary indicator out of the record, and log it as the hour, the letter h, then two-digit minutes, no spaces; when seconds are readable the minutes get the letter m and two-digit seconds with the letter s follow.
2h51
